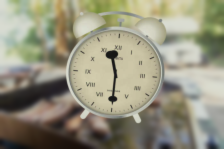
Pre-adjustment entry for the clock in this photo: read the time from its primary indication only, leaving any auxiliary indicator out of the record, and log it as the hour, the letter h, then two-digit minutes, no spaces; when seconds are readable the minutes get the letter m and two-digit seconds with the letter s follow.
11h30
